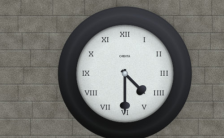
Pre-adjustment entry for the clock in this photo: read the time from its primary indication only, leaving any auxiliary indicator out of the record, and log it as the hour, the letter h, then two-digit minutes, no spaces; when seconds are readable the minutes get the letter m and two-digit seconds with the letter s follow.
4h30
